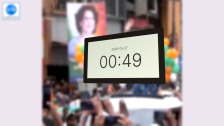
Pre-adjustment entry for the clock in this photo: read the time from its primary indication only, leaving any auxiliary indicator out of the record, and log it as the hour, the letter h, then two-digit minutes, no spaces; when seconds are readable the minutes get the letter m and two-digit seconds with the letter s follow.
0h49
